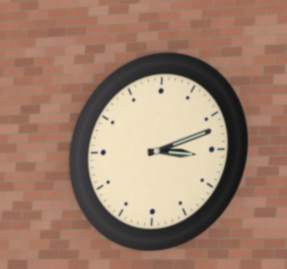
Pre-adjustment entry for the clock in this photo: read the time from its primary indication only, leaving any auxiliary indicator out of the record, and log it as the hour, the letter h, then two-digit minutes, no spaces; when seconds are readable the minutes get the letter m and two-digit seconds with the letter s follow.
3h12
